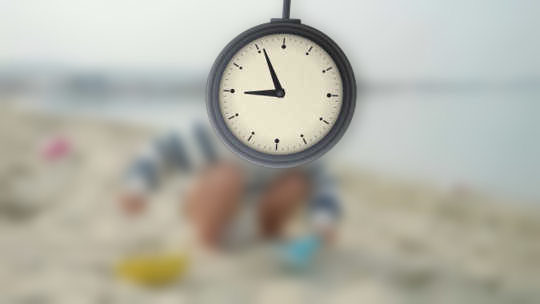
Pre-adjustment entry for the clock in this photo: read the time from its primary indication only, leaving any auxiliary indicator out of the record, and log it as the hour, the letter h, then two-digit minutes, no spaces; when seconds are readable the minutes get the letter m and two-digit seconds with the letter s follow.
8h56
